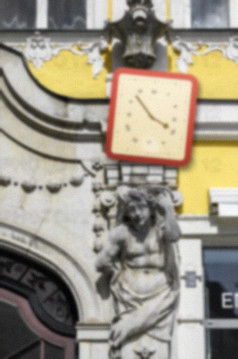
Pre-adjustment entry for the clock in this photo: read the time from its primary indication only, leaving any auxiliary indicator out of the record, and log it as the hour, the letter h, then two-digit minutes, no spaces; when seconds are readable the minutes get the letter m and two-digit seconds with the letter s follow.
3h53
